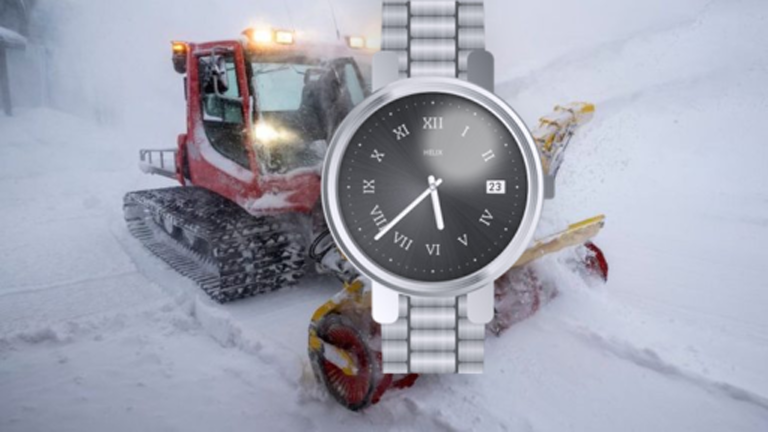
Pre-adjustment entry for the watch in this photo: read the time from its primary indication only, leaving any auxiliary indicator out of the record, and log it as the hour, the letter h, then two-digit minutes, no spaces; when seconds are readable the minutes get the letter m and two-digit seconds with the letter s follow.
5h38
